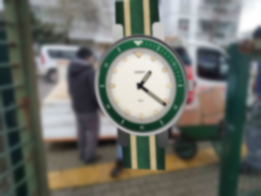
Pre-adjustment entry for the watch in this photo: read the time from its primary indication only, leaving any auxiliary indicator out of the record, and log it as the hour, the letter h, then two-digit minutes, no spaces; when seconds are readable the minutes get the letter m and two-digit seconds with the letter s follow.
1h21
